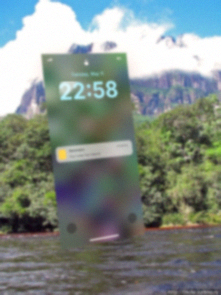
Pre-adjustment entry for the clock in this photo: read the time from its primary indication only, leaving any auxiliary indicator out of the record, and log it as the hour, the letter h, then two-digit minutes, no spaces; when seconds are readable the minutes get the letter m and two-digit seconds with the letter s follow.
22h58
